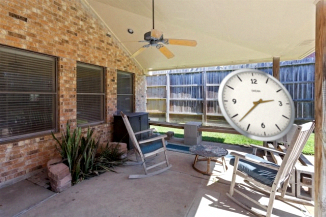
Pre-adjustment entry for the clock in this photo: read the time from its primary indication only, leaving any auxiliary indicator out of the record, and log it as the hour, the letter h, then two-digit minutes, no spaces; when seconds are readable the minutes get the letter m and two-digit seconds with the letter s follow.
2h38
